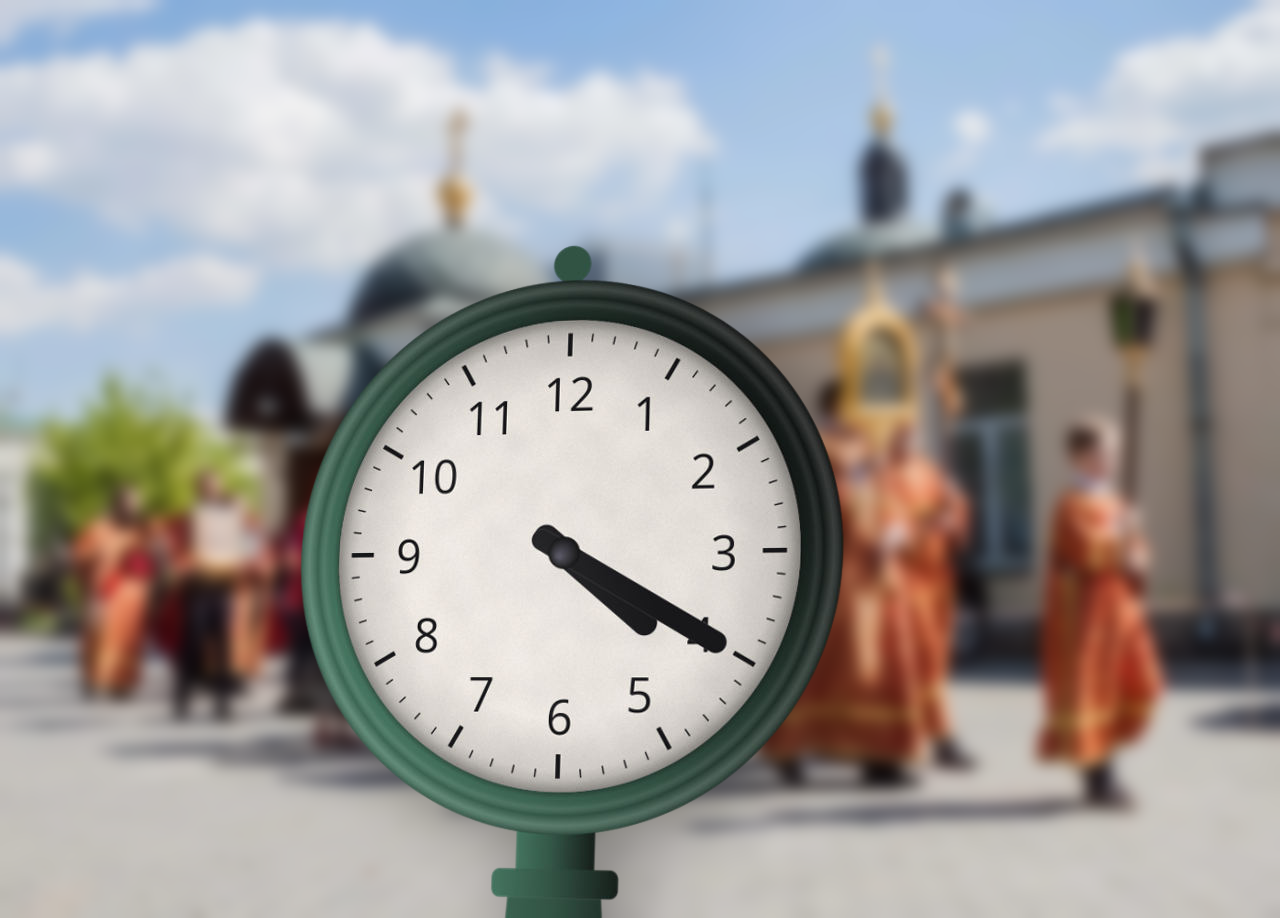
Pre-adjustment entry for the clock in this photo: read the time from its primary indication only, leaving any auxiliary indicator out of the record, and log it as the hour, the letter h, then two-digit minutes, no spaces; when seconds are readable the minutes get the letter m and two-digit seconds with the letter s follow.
4h20
